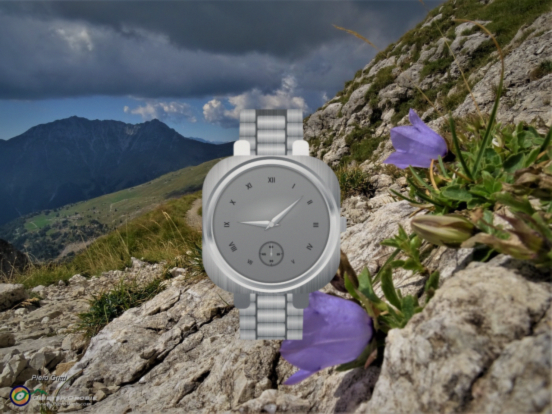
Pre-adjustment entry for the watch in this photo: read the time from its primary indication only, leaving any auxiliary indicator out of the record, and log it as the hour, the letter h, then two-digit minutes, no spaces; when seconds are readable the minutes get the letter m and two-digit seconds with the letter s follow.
9h08
